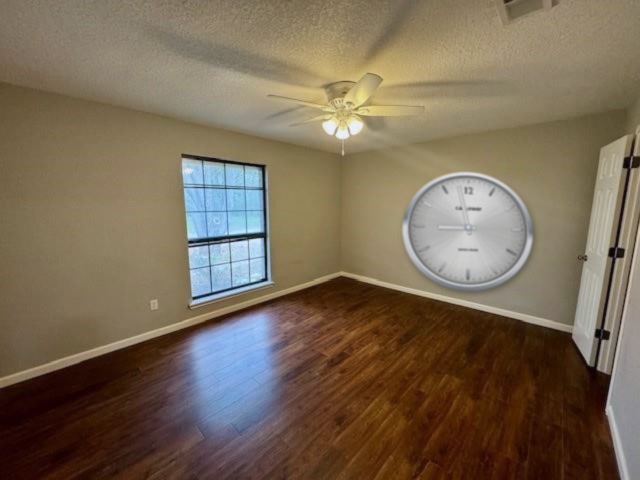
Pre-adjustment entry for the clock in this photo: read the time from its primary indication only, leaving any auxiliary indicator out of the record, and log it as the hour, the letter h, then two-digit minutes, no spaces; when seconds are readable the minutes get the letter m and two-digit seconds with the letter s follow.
8h58
